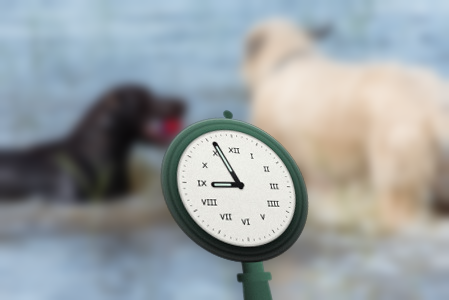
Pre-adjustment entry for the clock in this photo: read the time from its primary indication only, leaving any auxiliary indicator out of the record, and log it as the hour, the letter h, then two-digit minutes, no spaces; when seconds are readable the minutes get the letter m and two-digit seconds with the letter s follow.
8h56
